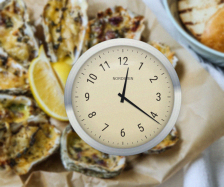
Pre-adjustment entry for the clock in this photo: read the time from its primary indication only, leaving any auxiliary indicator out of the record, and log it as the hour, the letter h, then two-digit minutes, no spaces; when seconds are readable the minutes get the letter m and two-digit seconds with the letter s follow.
12h21
